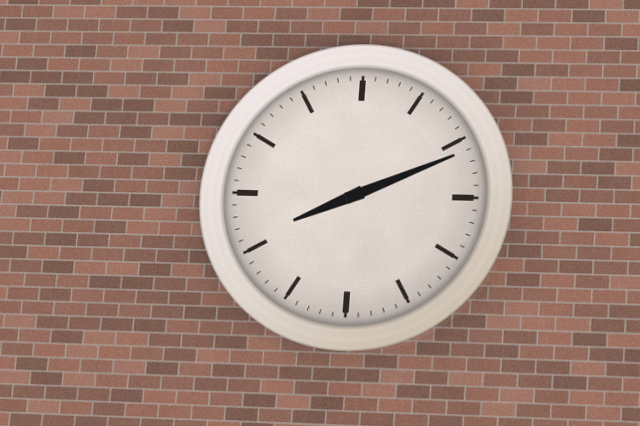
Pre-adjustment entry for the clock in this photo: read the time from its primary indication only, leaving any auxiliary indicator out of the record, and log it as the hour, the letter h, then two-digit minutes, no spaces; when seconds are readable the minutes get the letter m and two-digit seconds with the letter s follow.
8h11
